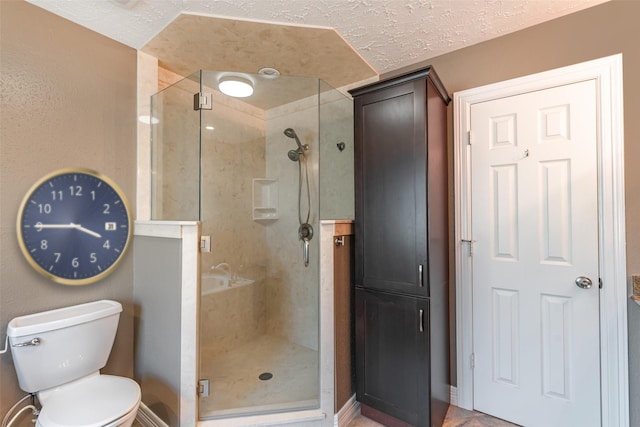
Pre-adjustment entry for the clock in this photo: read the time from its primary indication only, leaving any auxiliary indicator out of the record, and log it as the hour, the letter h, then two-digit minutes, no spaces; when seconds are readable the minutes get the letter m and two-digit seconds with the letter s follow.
3h45
